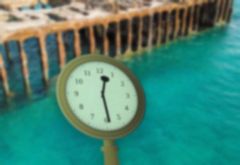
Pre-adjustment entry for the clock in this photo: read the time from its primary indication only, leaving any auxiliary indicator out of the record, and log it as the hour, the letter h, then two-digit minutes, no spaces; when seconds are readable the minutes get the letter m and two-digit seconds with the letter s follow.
12h29
